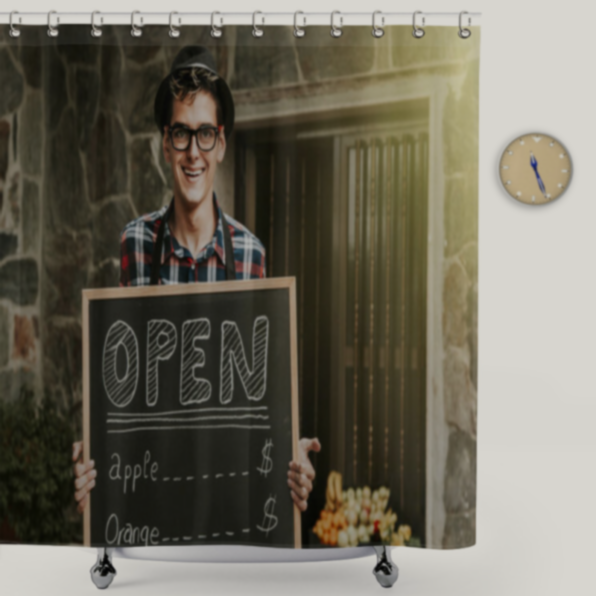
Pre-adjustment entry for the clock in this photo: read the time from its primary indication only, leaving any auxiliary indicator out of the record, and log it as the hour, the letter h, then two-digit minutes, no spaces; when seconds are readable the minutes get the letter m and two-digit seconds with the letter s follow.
11h26
